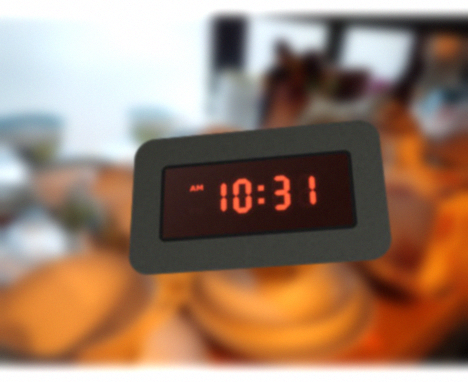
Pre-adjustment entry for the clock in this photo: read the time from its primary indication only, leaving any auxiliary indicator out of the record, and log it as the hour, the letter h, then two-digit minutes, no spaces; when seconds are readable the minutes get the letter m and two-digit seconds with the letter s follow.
10h31
